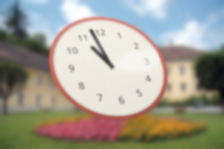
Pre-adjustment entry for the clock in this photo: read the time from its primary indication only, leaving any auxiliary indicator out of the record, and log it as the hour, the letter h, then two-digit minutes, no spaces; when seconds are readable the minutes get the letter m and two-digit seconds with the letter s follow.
10h58
